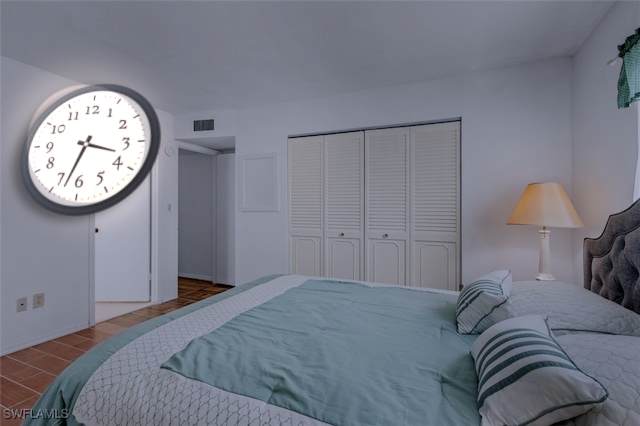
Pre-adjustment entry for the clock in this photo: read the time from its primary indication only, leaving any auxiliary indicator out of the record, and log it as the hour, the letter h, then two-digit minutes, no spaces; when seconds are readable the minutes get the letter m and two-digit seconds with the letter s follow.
3h33
